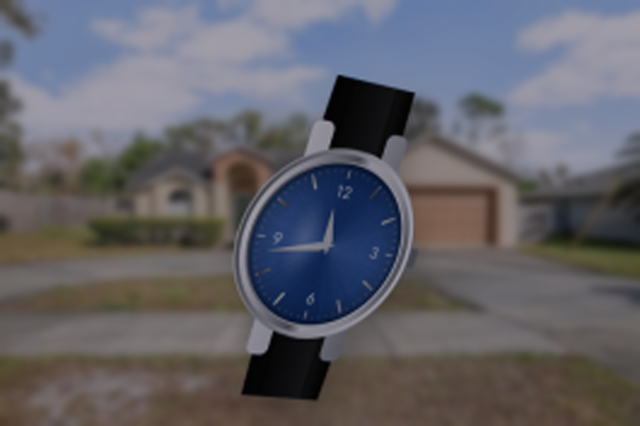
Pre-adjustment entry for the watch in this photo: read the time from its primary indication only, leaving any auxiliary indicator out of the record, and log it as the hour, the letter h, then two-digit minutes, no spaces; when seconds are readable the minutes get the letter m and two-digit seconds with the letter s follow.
11h43
